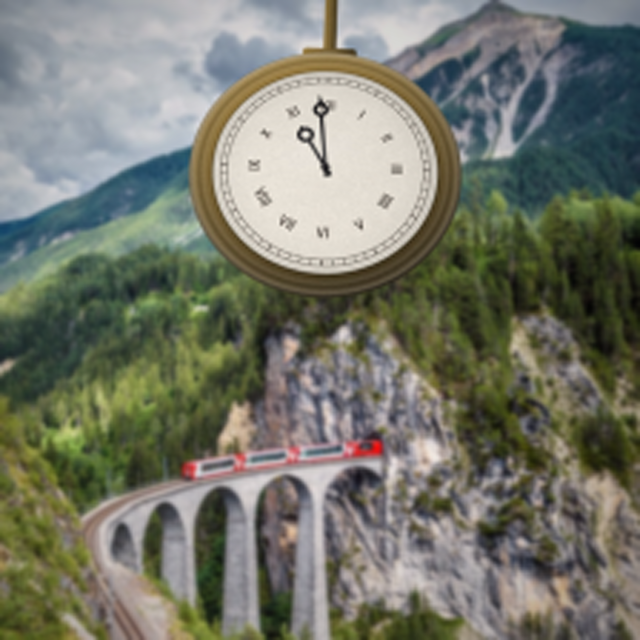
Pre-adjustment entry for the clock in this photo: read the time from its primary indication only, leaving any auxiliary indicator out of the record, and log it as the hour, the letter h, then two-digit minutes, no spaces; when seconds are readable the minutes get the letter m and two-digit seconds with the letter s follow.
10h59
